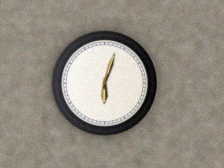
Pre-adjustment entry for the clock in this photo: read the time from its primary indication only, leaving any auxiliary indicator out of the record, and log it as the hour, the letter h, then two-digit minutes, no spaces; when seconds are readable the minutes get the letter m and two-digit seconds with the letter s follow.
6h03
